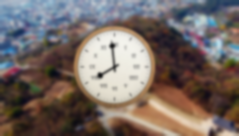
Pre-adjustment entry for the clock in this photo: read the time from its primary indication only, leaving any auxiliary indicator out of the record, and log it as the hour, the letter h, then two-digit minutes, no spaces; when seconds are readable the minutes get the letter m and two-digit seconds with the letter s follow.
7h59
